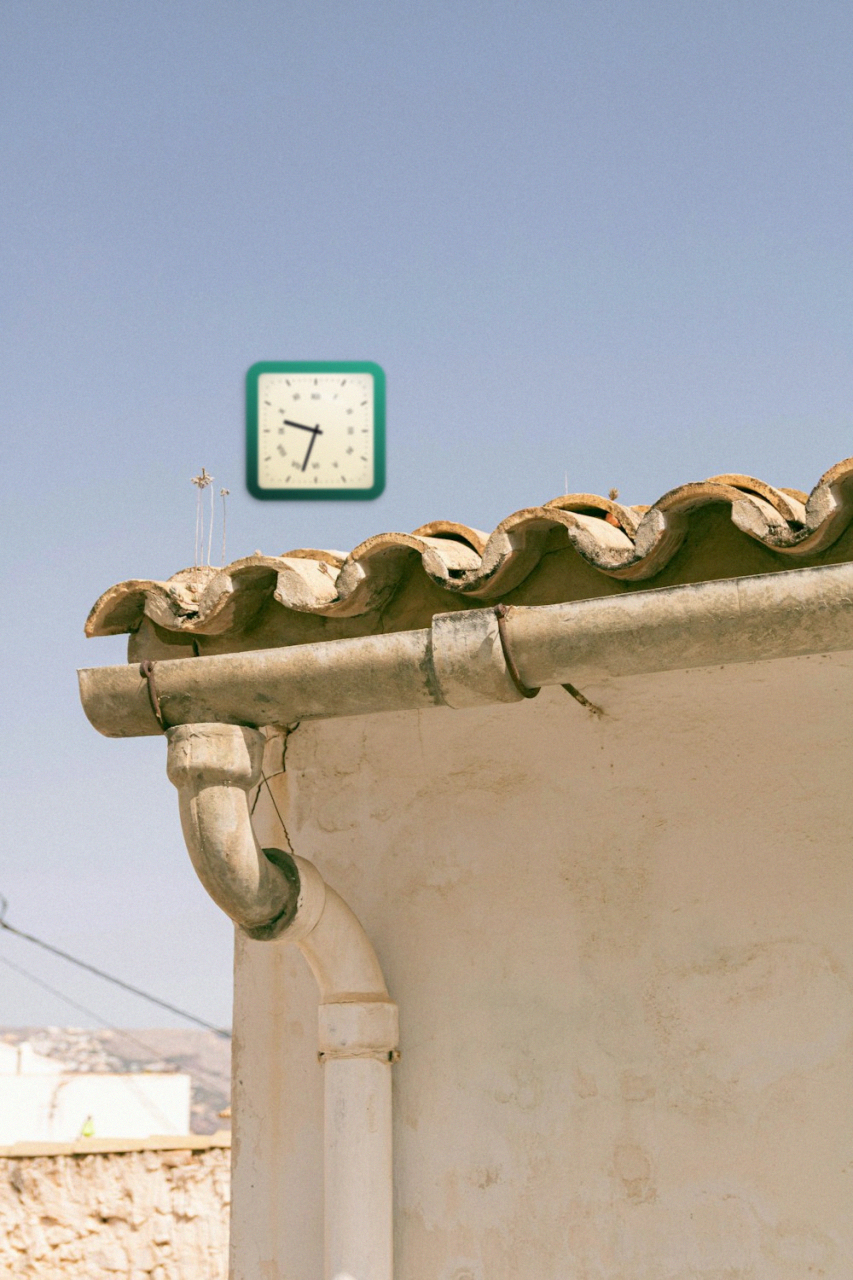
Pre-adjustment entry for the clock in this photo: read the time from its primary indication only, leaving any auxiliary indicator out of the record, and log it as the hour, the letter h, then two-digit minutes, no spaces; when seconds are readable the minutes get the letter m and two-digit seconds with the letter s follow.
9h33
